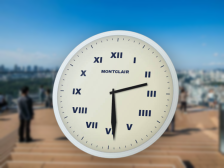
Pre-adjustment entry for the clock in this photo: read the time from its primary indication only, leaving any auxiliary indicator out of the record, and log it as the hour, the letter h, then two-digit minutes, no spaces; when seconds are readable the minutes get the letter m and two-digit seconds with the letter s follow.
2h29
